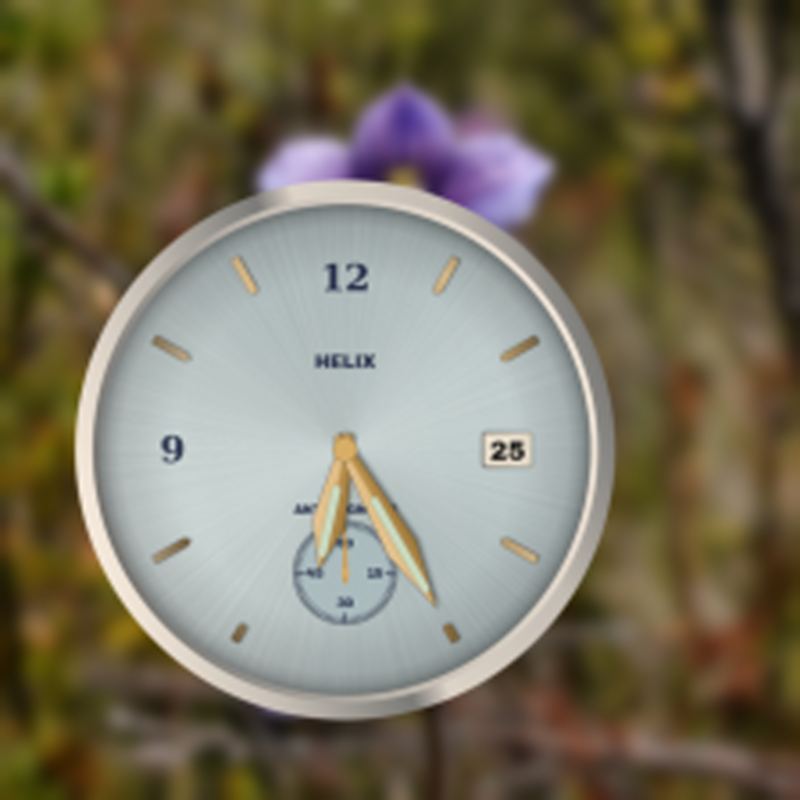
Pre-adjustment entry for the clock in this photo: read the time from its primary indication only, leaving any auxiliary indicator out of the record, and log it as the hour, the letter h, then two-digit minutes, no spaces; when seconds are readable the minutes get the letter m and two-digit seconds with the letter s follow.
6h25
